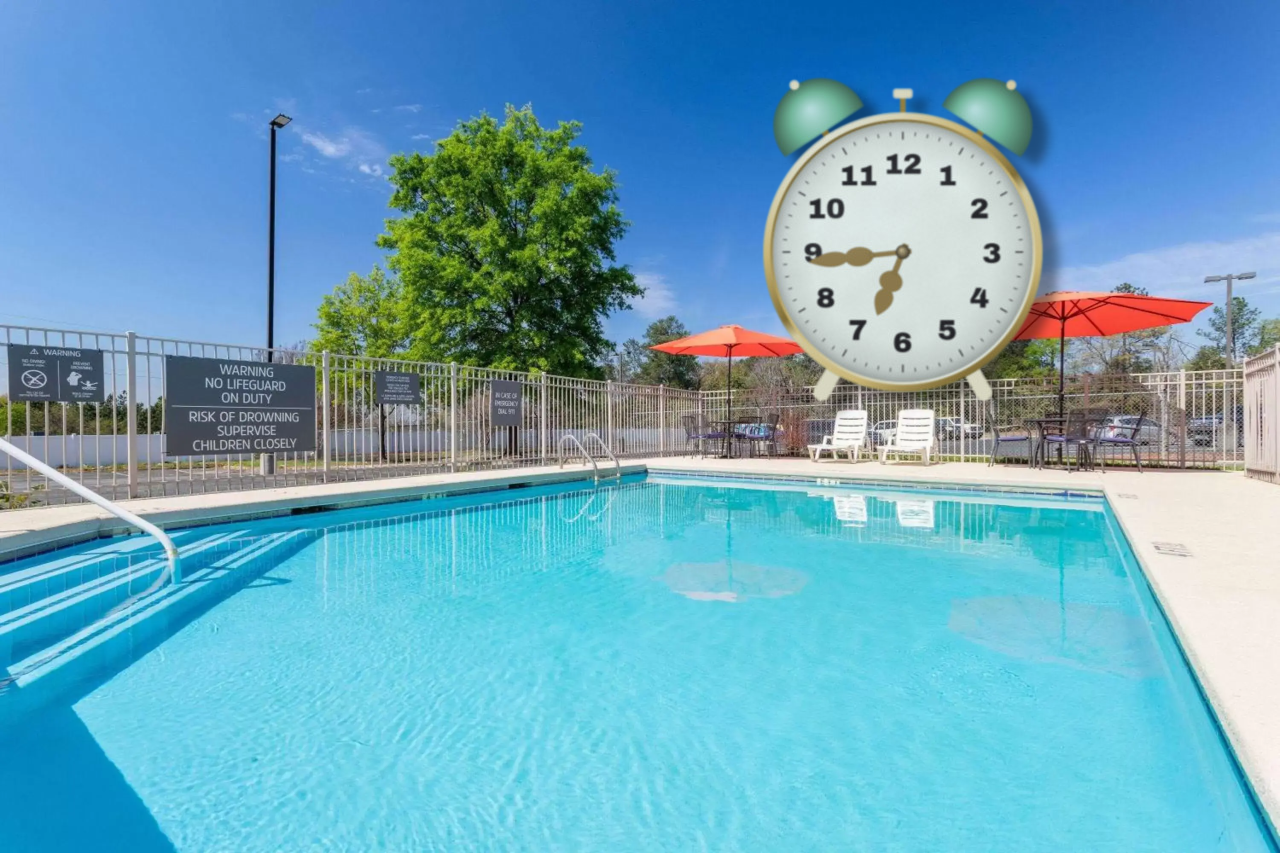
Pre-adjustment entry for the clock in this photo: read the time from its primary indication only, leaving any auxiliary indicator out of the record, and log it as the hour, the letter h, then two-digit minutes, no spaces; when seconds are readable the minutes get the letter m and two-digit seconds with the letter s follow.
6h44
